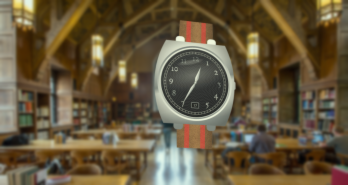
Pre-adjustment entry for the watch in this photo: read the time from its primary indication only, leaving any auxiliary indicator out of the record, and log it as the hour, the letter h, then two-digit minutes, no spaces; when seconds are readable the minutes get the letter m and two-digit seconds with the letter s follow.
12h35
